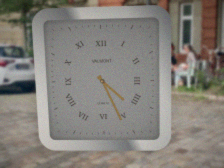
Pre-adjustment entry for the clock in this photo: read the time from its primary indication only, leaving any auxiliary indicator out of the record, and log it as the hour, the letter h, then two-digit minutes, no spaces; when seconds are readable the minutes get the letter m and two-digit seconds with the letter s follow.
4h26
